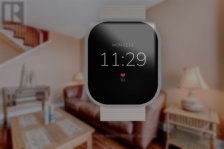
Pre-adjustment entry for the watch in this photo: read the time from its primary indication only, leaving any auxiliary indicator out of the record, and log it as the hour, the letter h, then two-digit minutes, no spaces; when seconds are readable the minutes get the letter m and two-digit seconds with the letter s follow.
11h29
